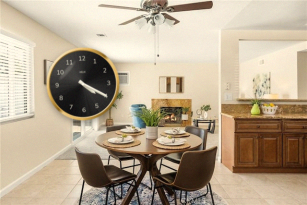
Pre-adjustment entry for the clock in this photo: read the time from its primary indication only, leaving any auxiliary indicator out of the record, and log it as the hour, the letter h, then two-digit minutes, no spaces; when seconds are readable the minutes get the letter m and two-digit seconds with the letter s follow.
4h20
